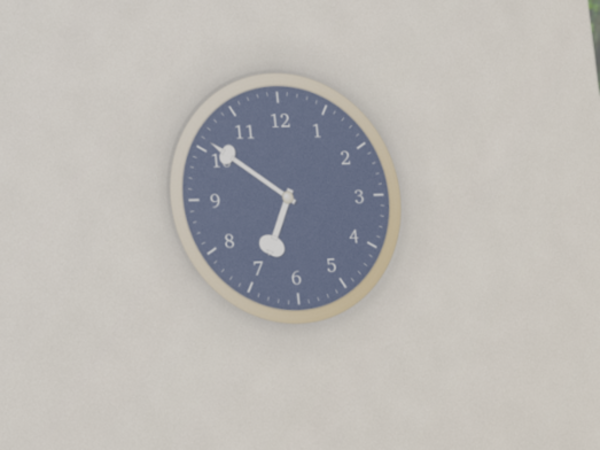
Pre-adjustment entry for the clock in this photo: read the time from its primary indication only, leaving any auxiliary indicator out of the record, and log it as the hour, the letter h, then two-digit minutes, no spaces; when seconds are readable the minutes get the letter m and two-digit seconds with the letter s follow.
6h51
